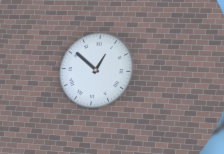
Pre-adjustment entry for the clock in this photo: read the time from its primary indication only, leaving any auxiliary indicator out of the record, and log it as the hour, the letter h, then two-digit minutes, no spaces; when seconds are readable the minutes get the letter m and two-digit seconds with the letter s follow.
12h51
